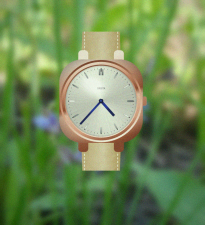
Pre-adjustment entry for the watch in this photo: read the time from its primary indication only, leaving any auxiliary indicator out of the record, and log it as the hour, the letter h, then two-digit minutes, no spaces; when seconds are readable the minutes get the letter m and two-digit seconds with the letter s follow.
4h37
